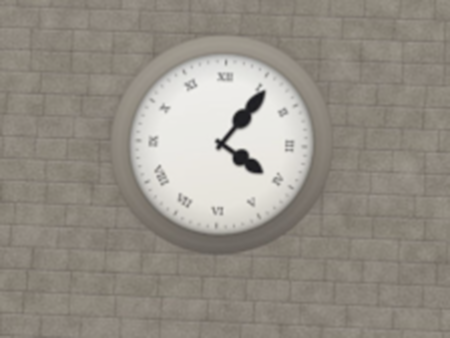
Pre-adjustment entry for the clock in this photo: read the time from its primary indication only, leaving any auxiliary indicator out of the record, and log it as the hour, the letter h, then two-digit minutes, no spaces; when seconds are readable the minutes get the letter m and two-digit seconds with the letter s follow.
4h06
